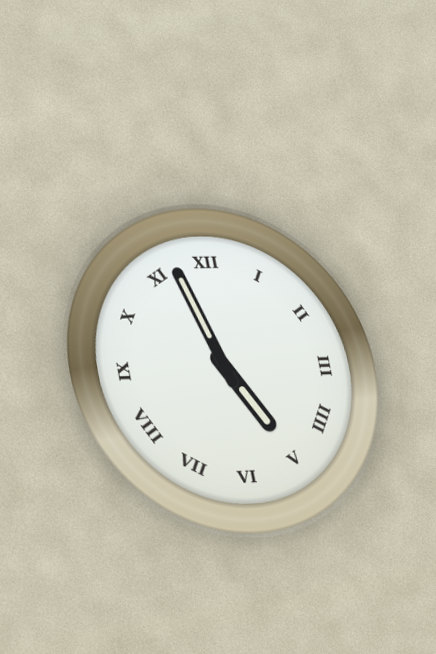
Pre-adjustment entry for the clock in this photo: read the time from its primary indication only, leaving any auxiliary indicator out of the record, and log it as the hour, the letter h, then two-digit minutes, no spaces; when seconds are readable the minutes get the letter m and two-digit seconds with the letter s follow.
4h57
